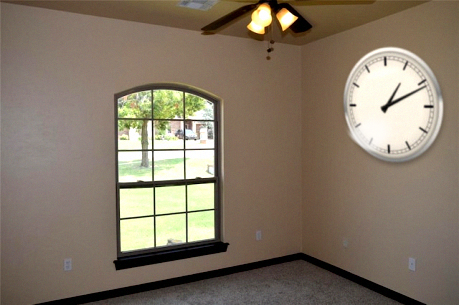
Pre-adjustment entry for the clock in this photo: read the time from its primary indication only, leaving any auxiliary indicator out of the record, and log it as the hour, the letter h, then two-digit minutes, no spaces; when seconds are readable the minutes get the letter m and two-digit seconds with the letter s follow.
1h11
